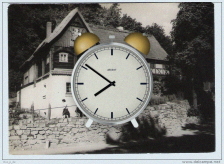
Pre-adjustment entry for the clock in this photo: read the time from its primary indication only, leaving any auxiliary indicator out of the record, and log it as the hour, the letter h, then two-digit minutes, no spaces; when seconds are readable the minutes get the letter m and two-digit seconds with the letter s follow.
7h51
